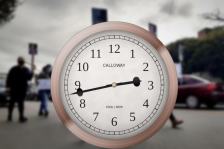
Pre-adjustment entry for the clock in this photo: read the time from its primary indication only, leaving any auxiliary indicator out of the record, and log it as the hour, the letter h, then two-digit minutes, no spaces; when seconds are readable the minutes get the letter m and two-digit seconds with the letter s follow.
2h43
